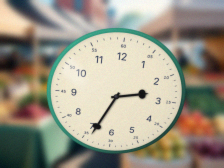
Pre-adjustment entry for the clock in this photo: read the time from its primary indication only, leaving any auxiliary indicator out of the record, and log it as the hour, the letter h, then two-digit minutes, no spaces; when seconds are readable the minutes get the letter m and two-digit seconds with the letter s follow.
2h34
